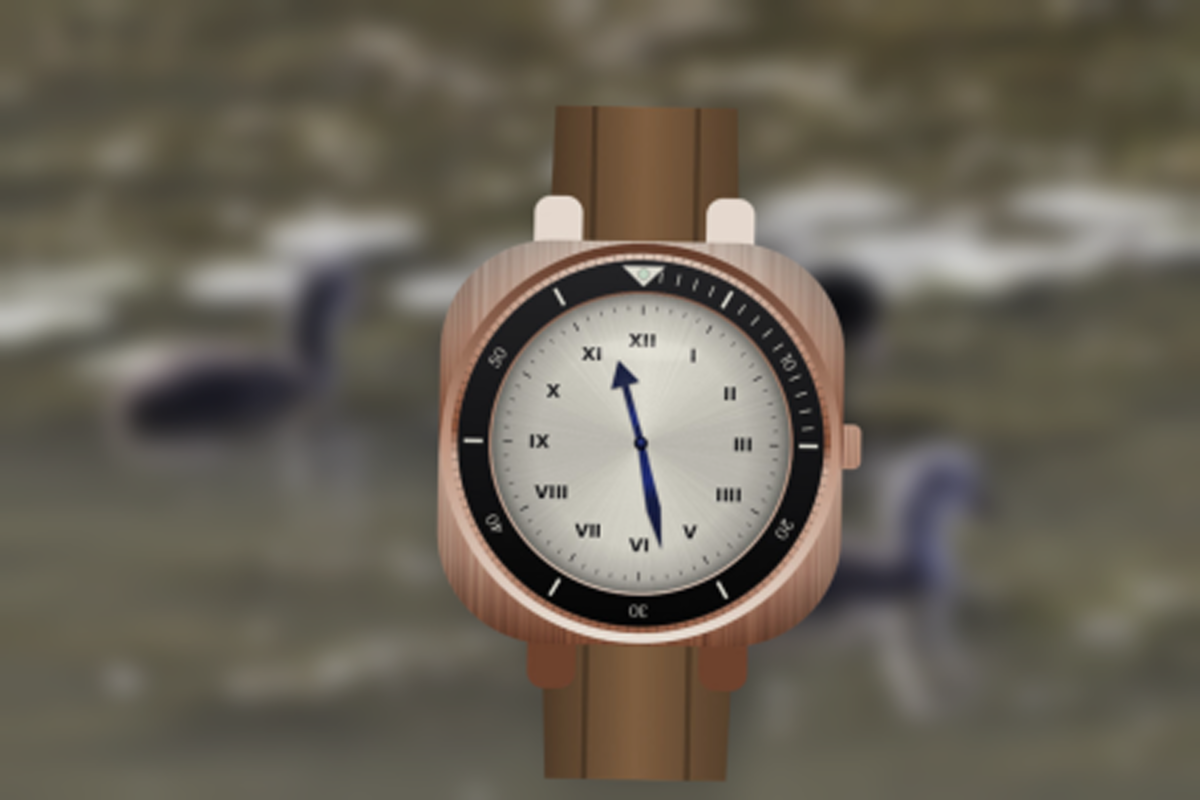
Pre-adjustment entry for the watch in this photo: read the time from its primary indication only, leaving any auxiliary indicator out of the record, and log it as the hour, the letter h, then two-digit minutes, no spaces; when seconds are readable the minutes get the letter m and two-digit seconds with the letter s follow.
11h28
